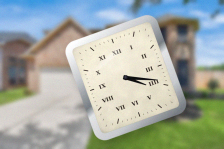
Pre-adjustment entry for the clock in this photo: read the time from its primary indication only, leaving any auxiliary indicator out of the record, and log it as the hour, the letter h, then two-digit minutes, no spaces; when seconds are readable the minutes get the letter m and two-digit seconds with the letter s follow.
4h19
